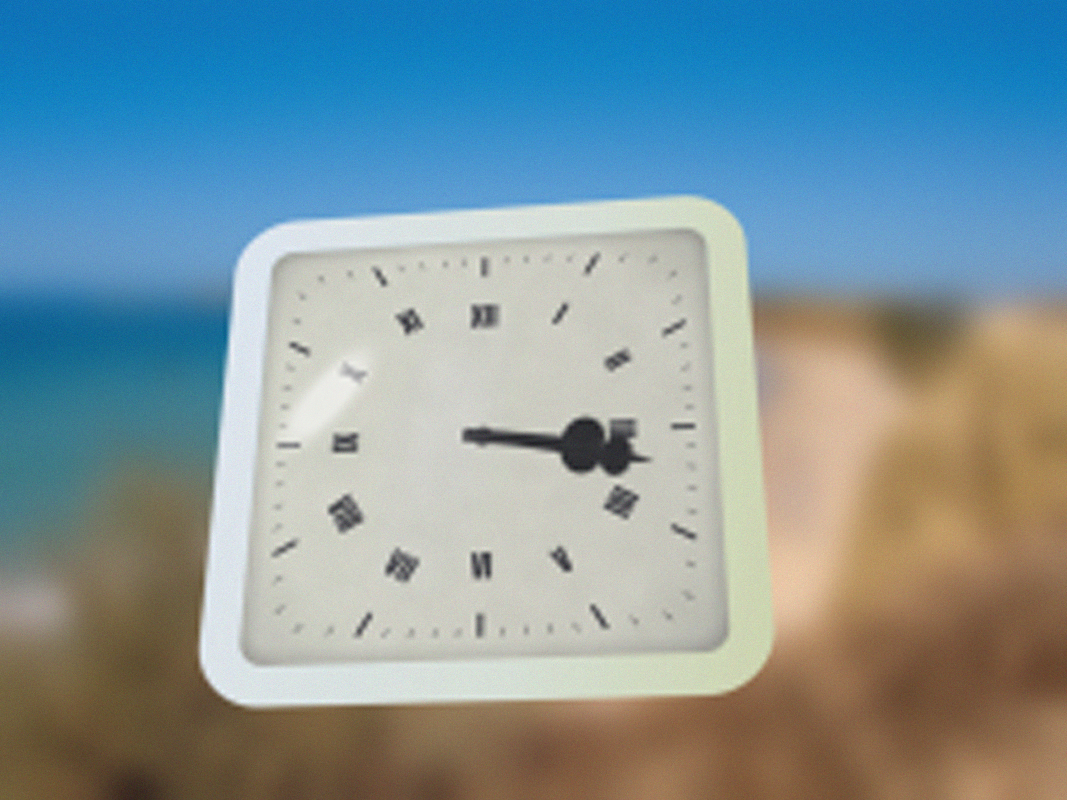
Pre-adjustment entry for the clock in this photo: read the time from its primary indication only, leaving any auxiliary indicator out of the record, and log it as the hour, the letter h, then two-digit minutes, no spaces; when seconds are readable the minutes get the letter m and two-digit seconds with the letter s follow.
3h17
